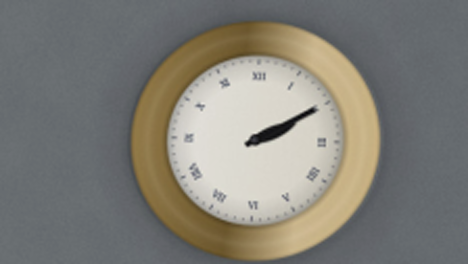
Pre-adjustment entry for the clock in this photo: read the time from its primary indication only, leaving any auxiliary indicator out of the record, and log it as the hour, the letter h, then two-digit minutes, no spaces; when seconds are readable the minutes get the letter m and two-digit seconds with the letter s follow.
2h10
